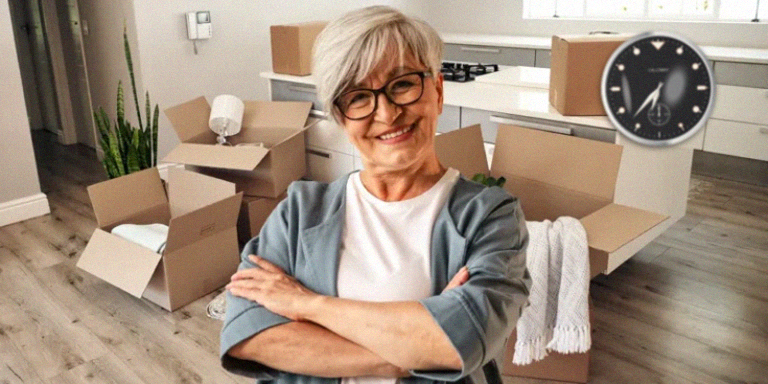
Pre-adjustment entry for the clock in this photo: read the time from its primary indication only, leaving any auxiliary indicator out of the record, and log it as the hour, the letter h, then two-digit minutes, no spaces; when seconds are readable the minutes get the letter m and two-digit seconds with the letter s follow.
6h37
